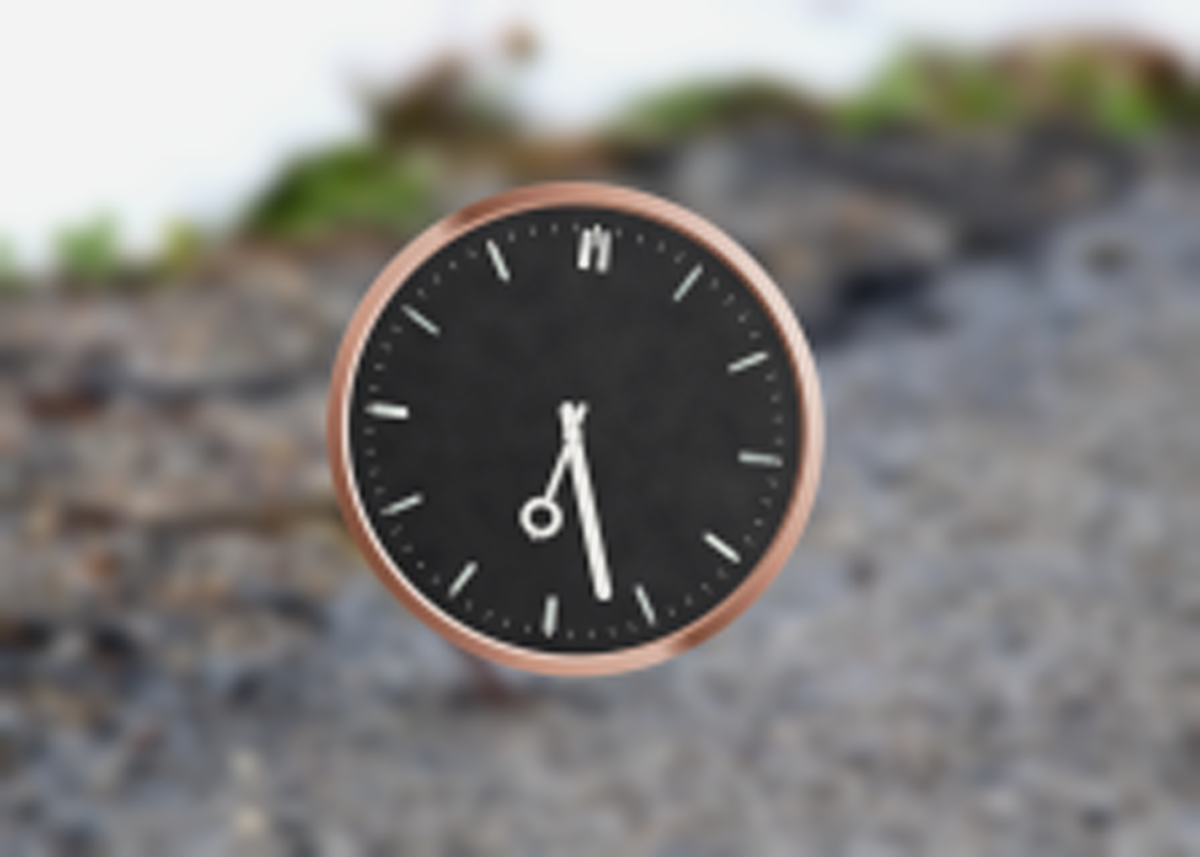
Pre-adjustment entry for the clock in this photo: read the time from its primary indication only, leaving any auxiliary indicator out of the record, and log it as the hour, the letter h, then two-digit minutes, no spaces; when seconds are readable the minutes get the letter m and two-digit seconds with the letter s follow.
6h27
